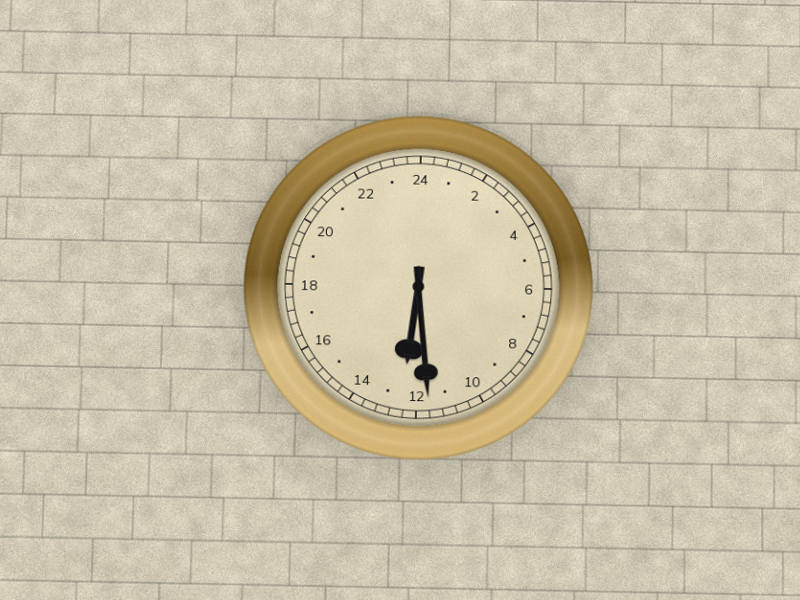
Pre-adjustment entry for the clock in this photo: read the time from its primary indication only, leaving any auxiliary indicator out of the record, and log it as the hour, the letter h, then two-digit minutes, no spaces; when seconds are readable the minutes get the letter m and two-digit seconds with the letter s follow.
12h29
